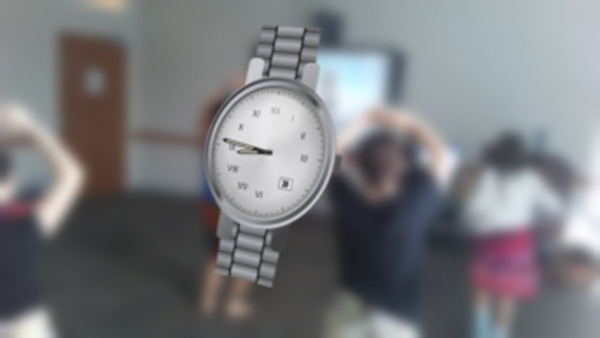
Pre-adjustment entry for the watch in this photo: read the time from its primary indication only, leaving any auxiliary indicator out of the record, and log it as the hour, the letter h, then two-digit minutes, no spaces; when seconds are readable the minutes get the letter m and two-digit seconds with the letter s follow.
8h46
